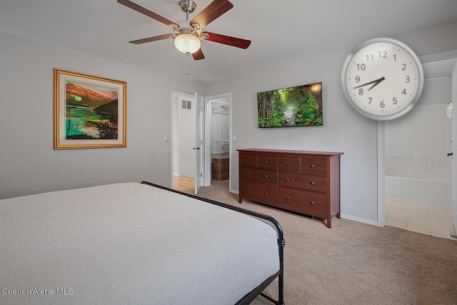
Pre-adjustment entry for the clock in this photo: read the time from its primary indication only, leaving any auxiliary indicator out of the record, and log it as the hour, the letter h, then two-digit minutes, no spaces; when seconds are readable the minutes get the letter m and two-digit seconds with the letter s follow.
7h42
